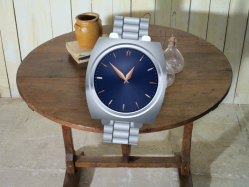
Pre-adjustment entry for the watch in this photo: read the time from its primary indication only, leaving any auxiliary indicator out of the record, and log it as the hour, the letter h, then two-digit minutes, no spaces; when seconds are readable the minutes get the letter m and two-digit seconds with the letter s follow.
12h52
